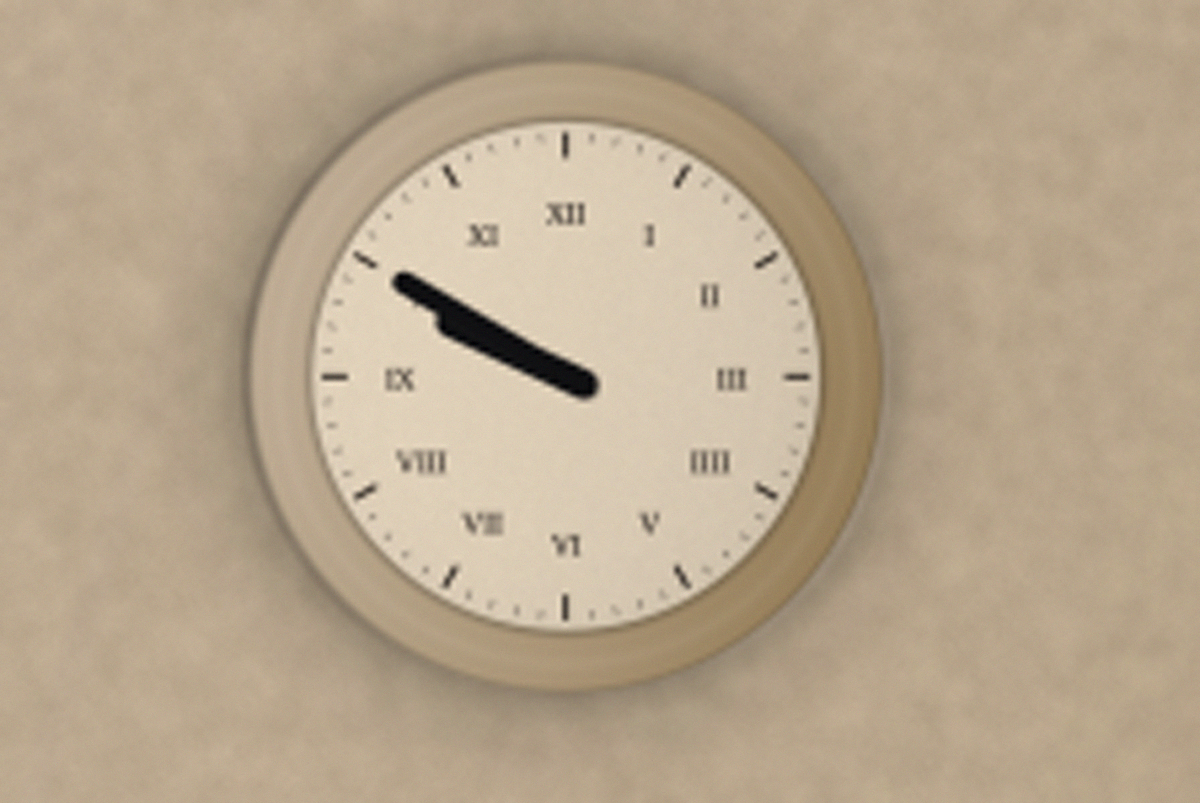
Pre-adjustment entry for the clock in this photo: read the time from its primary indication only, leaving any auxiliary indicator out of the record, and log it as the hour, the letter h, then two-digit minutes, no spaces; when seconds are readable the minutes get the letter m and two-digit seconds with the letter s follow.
9h50
